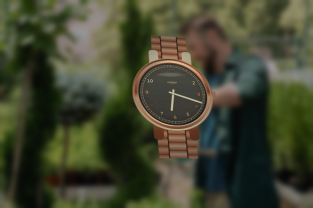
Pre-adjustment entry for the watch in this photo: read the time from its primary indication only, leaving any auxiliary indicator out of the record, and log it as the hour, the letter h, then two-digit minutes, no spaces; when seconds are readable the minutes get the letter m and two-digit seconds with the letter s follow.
6h18
